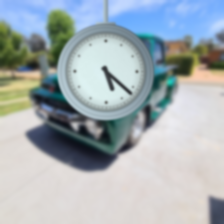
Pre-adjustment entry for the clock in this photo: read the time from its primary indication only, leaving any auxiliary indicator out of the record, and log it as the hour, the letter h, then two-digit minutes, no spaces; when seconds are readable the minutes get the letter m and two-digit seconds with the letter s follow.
5h22
